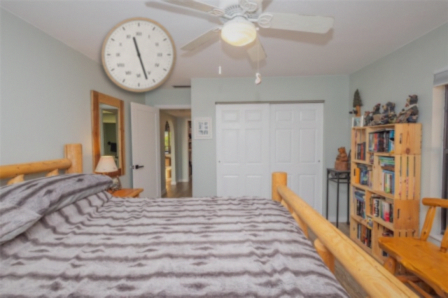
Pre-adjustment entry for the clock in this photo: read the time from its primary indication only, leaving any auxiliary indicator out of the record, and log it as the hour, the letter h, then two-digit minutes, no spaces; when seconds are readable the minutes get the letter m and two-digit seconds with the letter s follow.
11h27
